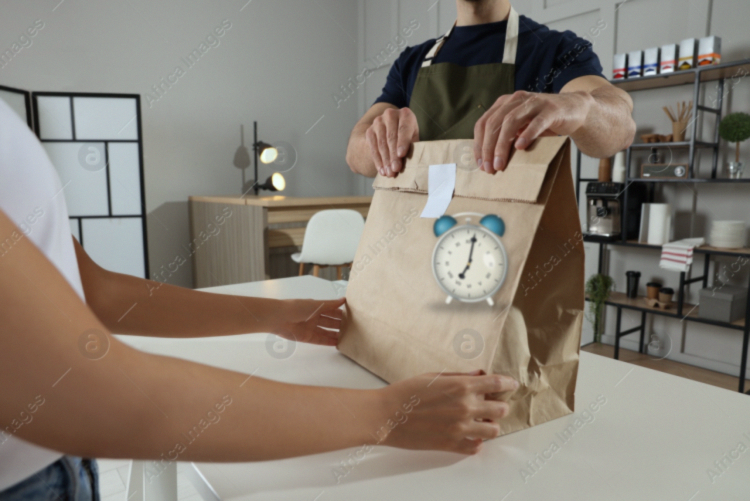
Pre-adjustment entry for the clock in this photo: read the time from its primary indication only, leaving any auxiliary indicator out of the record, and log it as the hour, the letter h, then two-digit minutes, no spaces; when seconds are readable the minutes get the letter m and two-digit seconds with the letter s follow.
7h02
